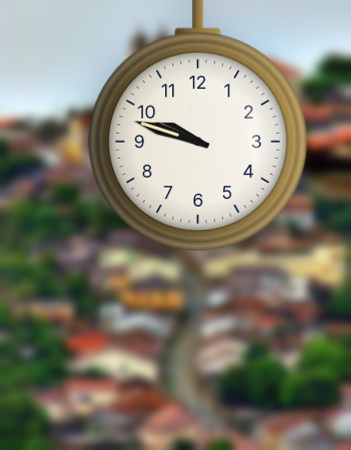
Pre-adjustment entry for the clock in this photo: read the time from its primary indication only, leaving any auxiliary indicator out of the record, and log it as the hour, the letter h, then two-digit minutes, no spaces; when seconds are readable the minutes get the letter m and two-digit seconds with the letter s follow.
9h48
